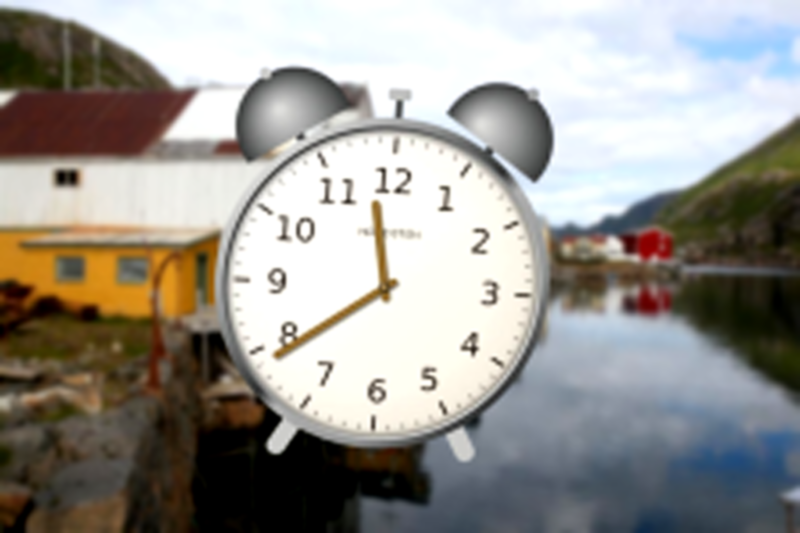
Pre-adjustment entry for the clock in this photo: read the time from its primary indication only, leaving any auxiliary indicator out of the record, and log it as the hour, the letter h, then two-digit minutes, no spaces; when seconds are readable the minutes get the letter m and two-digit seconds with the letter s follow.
11h39
